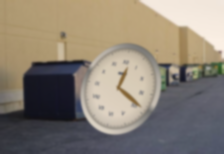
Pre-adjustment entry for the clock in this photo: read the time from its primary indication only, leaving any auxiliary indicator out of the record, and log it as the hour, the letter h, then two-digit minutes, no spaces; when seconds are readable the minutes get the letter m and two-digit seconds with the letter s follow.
12h19
